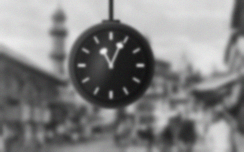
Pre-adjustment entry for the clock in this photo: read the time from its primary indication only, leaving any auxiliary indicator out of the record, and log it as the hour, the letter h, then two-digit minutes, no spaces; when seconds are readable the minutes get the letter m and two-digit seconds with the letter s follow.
11h04
